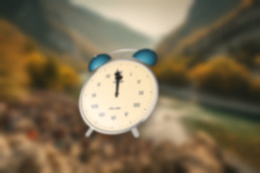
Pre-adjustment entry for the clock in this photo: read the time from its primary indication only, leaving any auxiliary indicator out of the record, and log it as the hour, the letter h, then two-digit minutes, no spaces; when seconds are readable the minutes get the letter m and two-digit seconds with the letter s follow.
11h59
